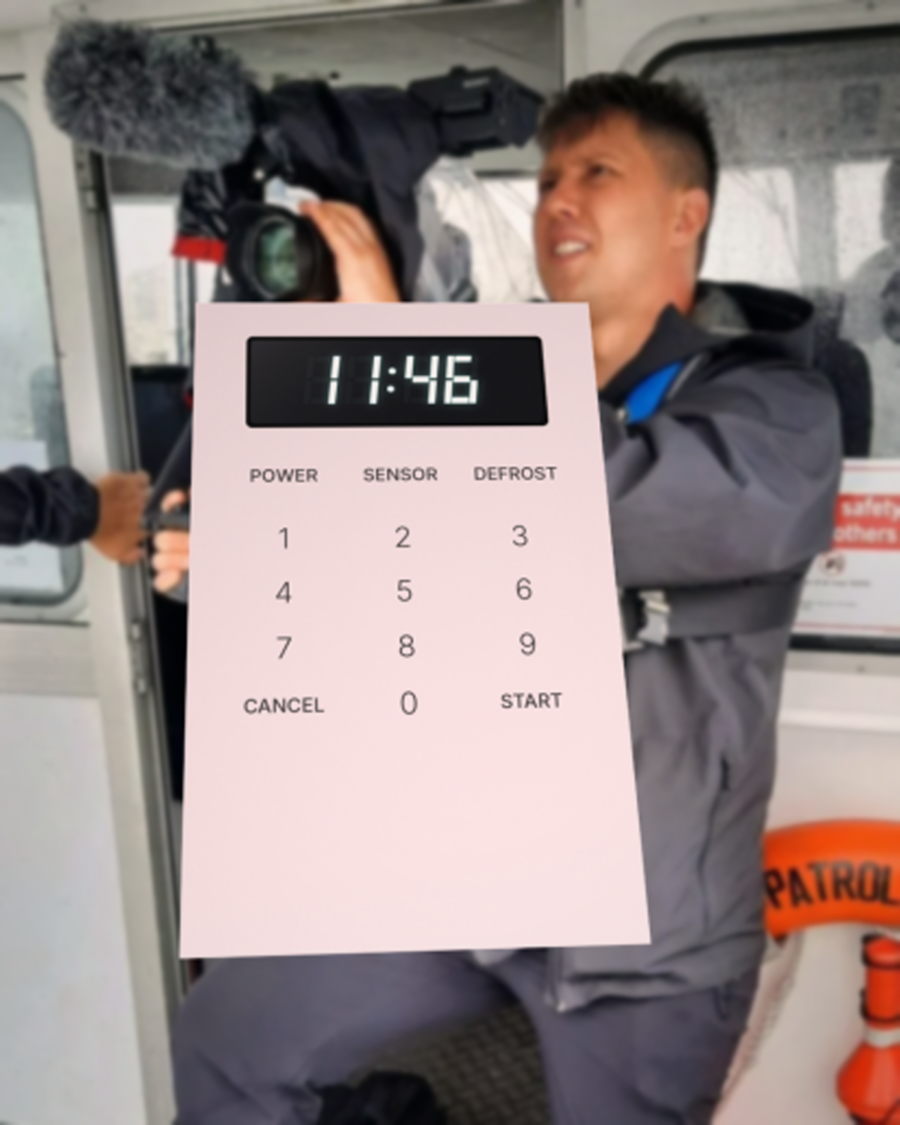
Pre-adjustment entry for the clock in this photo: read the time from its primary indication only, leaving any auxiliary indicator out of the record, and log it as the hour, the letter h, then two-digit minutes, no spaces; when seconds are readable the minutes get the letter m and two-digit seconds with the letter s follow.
11h46
